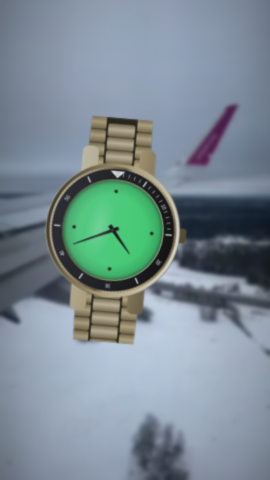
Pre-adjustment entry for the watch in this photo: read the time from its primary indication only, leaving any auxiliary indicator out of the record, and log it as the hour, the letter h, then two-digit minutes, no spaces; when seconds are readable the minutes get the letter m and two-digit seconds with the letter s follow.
4h41
